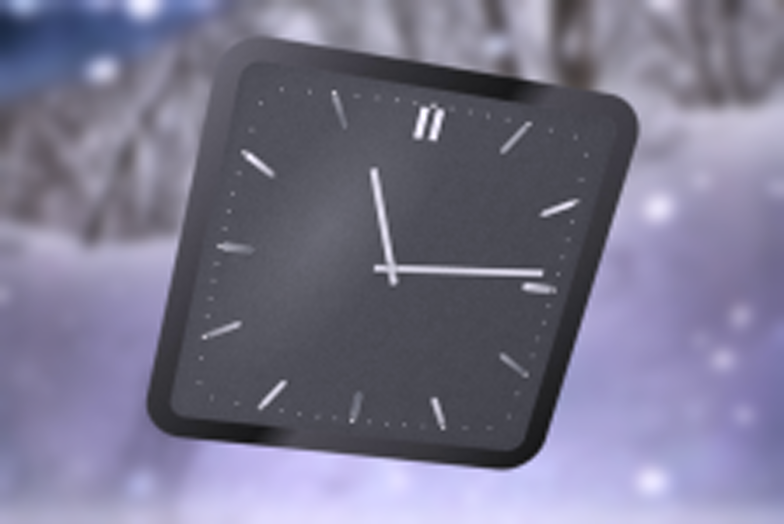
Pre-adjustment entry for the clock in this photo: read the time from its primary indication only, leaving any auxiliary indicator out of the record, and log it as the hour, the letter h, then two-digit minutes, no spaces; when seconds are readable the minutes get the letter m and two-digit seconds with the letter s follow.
11h14
